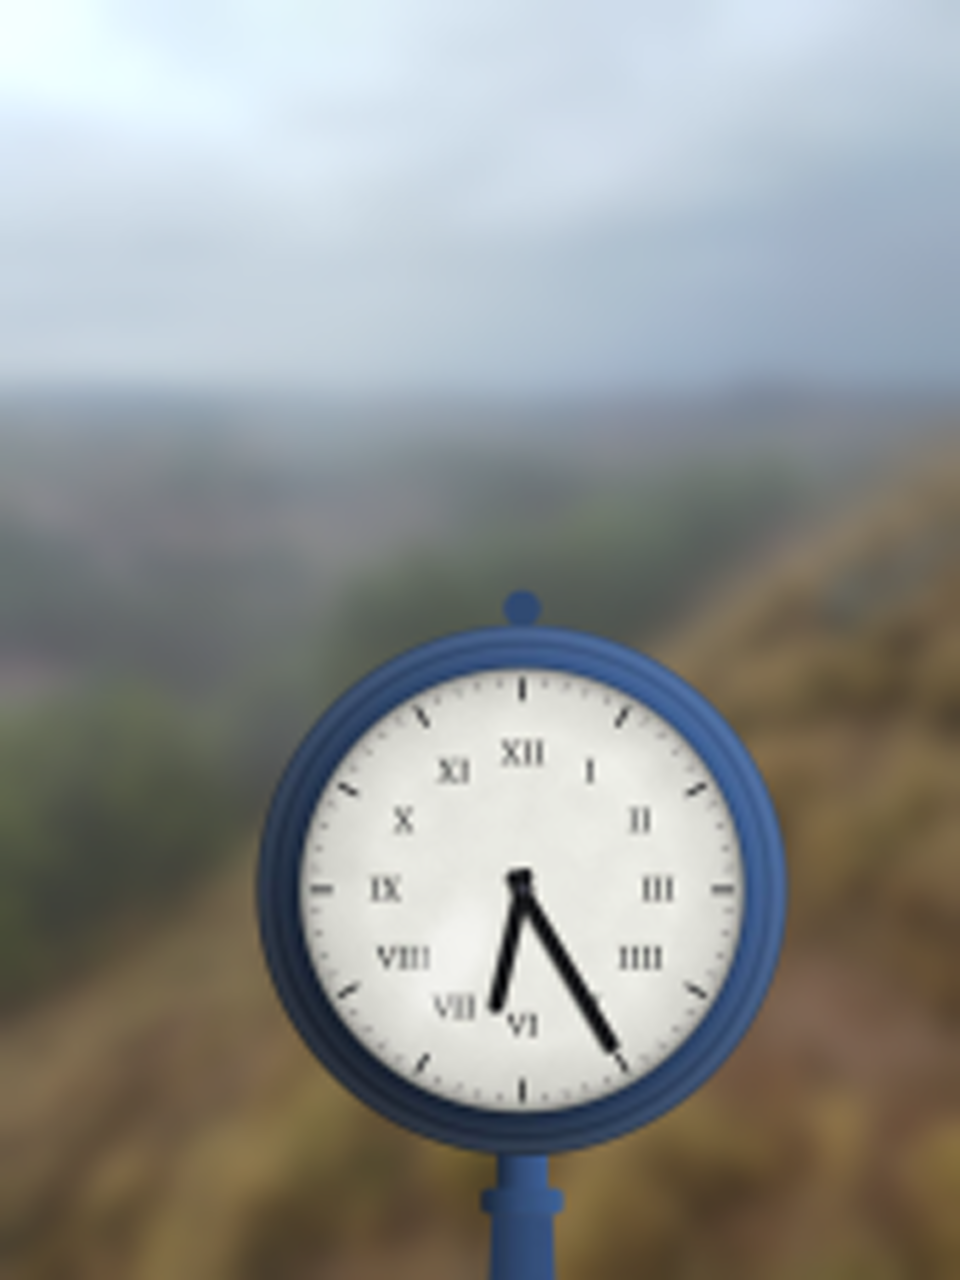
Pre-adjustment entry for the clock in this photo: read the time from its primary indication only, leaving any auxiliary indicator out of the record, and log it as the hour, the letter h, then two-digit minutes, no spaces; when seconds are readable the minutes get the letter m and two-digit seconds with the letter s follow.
6h25
